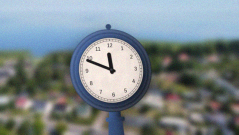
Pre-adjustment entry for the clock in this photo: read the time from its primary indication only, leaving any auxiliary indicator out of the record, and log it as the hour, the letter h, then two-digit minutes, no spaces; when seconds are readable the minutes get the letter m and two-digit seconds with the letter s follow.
11h49
